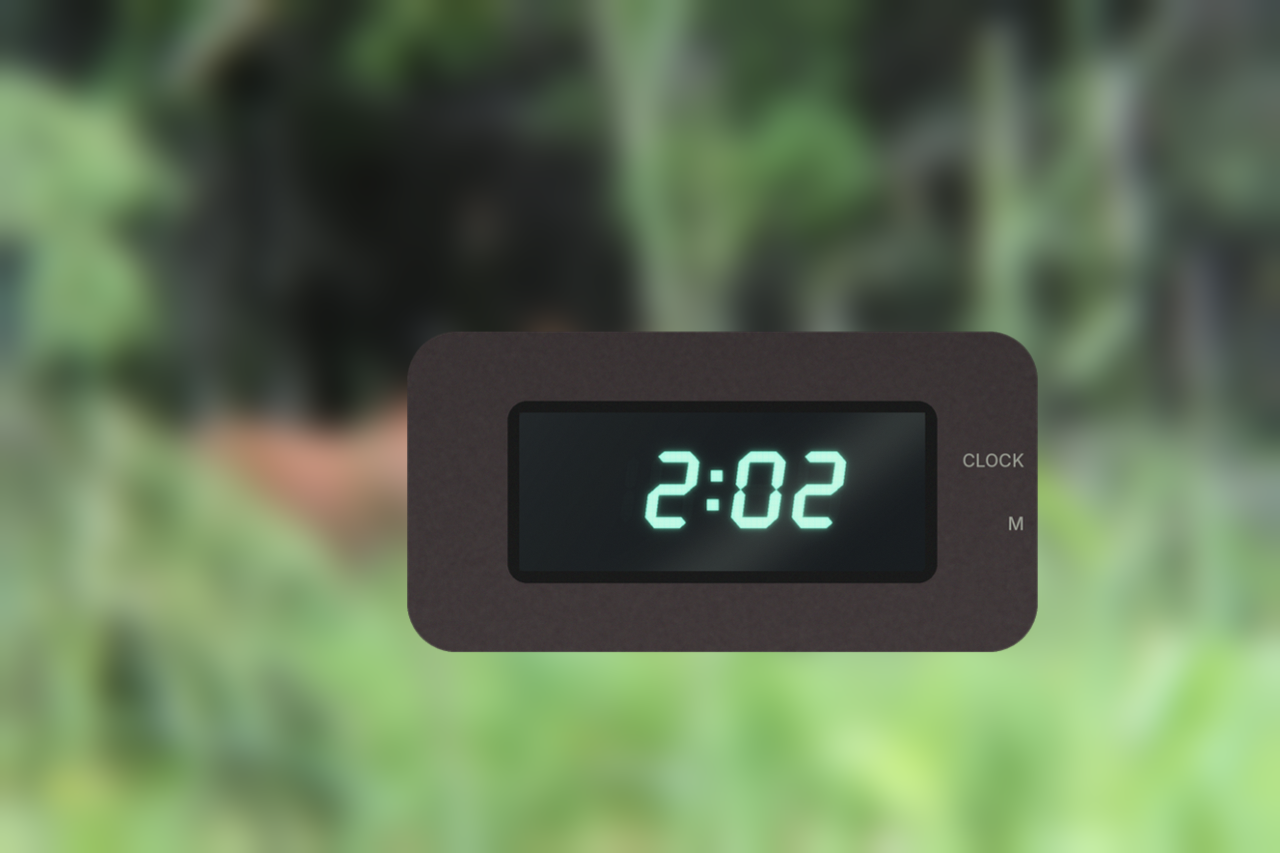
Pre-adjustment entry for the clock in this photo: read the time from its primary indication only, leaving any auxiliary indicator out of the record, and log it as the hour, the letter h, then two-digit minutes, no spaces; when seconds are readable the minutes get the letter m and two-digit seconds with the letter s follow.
2h02
